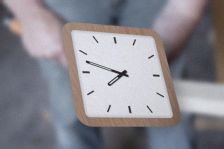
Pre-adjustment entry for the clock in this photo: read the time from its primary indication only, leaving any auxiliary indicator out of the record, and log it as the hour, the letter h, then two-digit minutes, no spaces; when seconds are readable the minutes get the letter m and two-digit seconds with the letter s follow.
7h48
